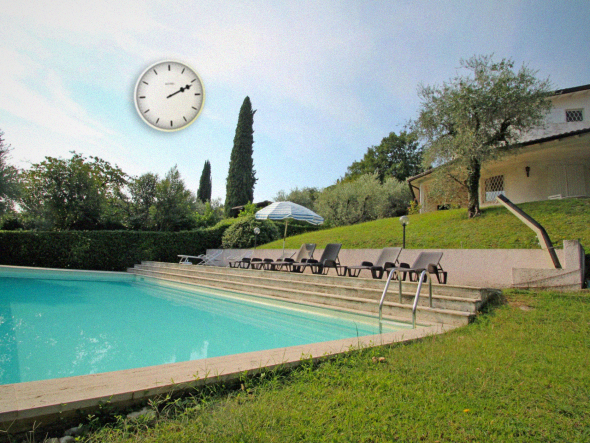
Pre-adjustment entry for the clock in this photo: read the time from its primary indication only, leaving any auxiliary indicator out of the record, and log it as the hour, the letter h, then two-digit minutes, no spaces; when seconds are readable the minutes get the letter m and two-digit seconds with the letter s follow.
2h11
